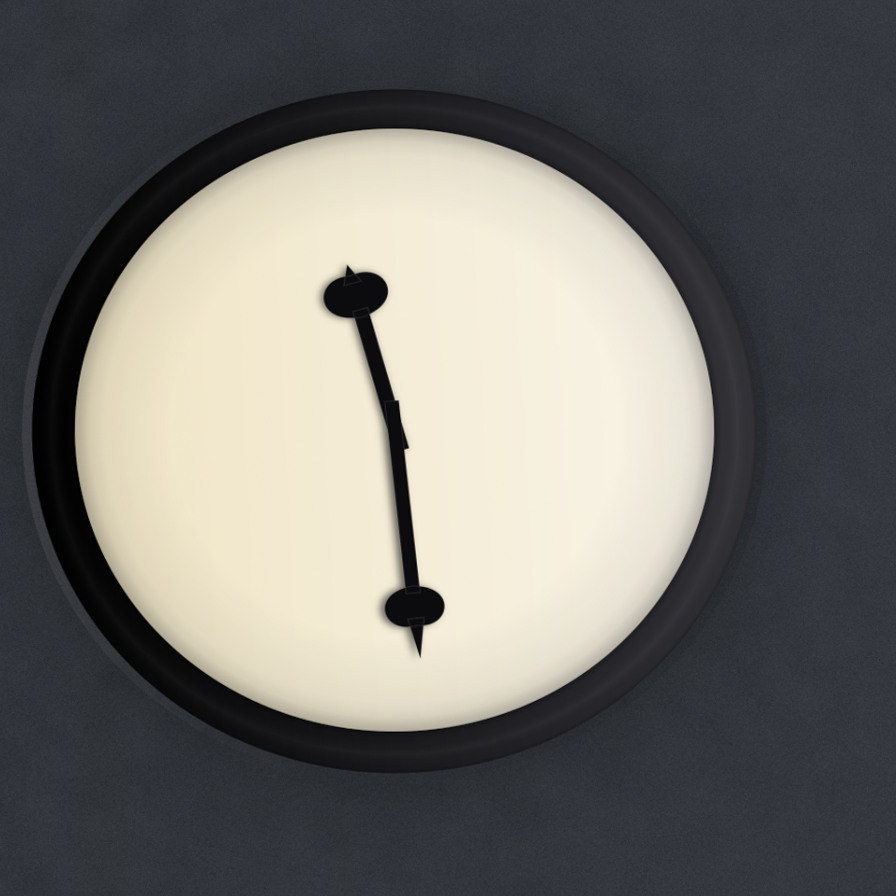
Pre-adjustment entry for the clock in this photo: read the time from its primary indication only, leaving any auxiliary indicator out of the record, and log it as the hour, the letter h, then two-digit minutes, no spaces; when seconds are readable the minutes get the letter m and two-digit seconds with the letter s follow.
11h29
